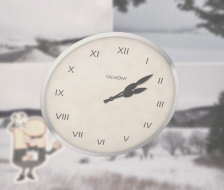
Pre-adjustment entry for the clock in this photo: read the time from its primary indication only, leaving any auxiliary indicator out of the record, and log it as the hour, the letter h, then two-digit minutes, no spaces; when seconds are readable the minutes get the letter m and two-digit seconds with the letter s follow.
2h08
